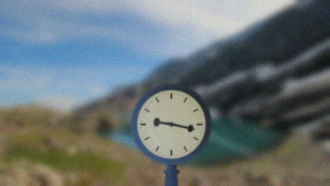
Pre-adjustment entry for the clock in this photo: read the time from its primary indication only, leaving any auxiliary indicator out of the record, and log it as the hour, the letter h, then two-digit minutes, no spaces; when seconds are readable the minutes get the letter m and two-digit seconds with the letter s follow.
9h17
